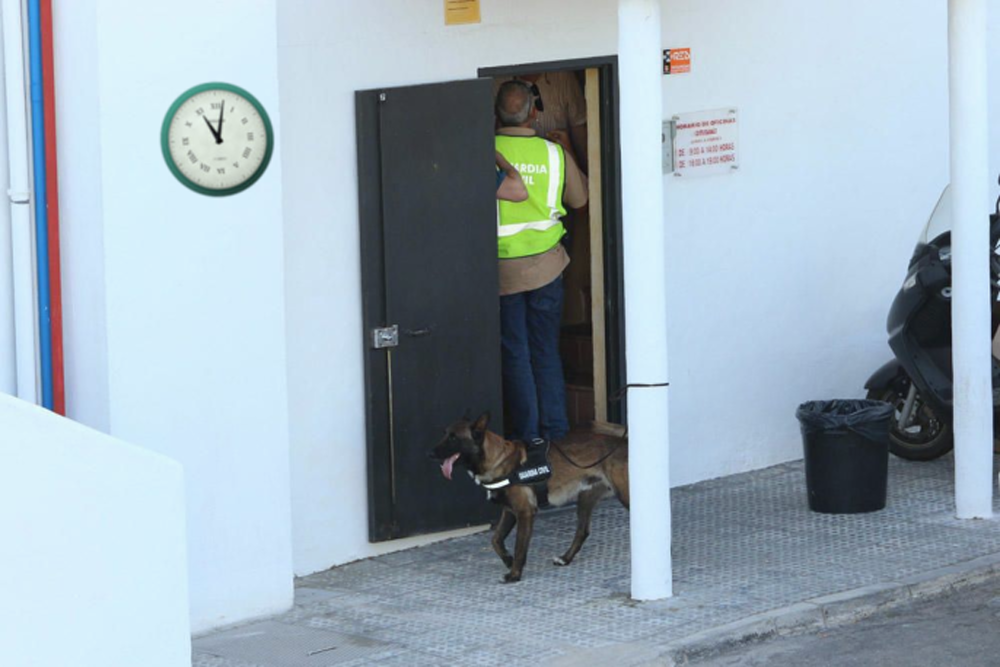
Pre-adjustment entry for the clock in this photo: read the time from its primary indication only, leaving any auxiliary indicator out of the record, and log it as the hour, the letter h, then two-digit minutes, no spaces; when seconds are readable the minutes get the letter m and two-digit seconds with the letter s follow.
11h02
